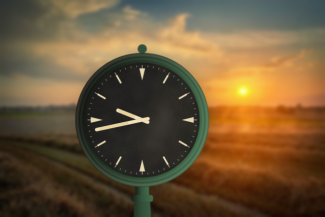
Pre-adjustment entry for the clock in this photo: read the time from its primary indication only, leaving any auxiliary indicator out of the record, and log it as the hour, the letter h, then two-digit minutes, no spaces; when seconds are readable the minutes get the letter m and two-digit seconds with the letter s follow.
9h43
